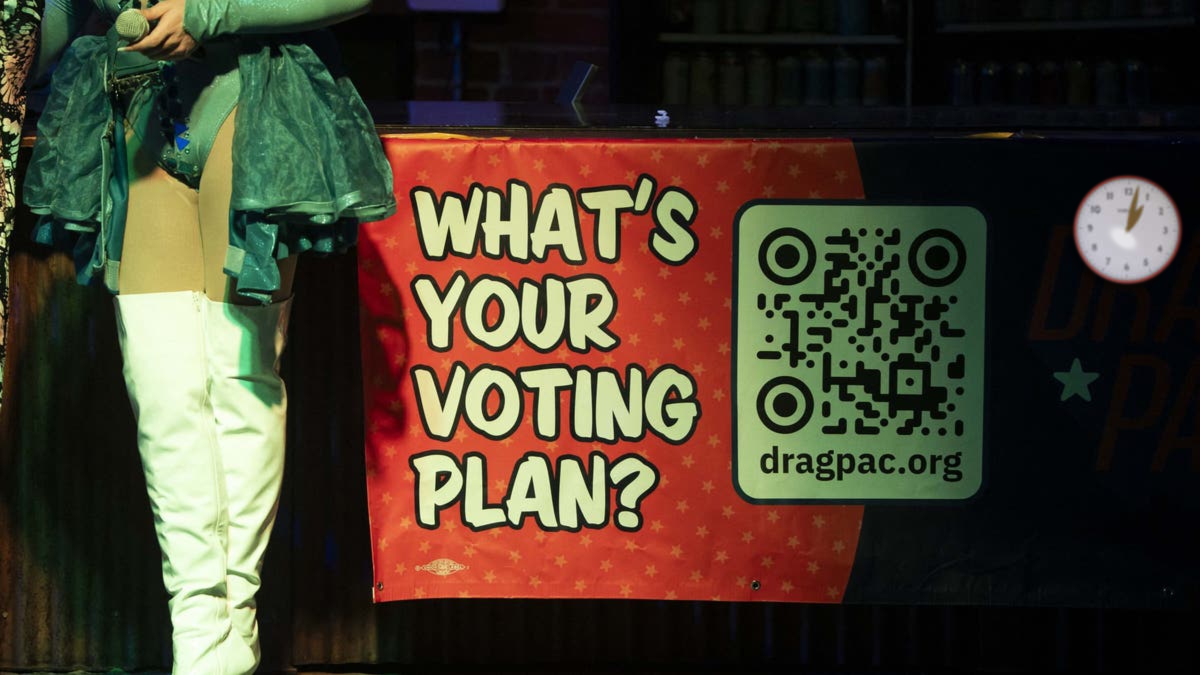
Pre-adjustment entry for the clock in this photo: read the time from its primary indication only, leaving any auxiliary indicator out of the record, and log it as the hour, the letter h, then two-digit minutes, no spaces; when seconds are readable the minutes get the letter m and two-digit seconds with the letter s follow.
1h02
